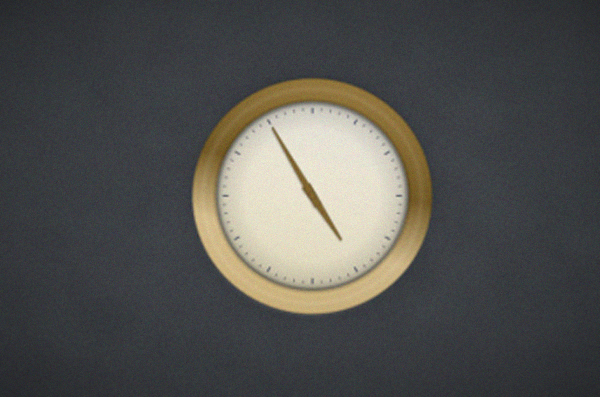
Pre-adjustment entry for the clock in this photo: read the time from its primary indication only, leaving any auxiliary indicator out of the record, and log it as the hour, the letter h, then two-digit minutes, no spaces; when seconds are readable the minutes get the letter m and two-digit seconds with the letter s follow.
4h55
